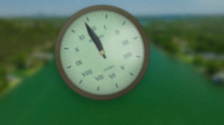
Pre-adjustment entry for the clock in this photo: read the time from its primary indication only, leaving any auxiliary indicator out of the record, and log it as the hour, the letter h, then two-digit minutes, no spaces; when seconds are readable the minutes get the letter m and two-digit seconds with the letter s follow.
11h59
